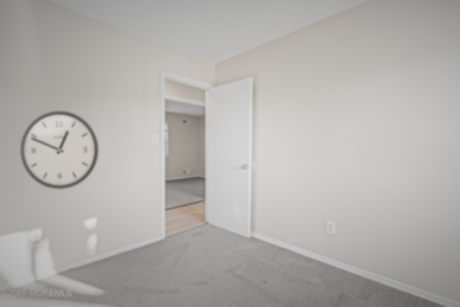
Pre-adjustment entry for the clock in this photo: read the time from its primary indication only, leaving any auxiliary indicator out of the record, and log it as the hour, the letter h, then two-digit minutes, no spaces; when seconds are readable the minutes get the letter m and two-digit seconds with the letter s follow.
12h49
